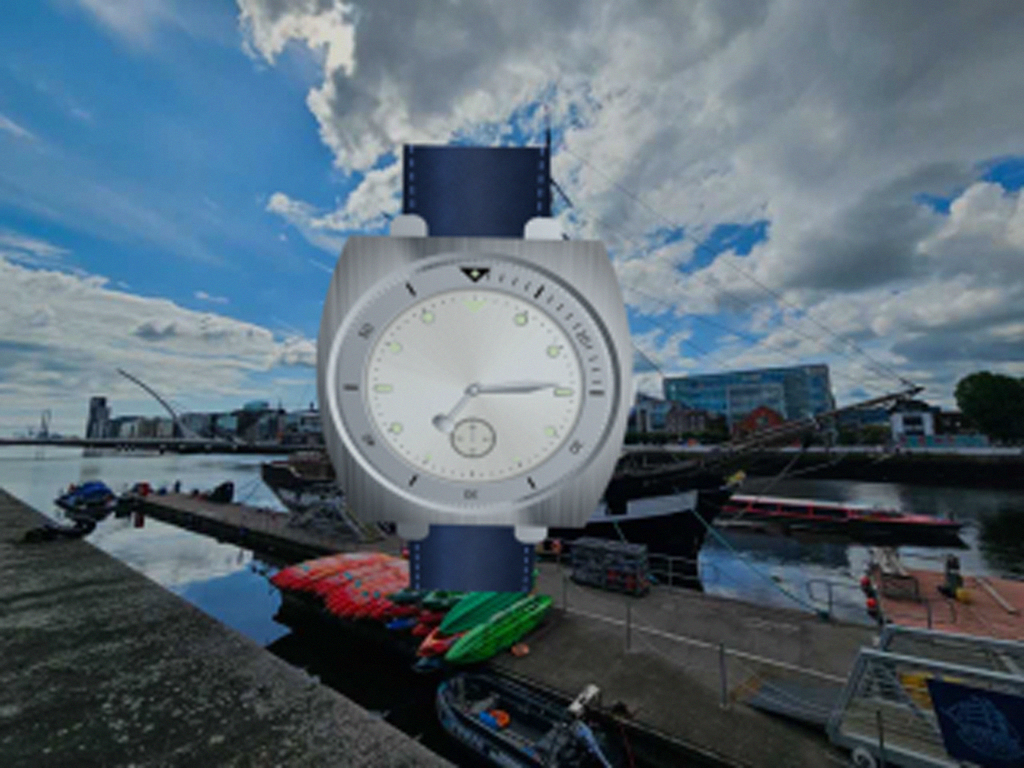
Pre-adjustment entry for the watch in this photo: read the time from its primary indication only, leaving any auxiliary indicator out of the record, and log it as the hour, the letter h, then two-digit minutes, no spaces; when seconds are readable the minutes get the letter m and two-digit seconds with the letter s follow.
7h14
